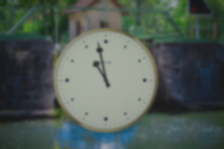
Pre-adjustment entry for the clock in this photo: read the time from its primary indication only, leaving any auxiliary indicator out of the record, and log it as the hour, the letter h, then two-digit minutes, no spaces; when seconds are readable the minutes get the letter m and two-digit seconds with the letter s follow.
10h58
